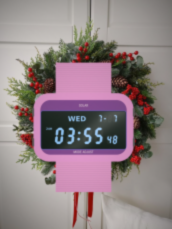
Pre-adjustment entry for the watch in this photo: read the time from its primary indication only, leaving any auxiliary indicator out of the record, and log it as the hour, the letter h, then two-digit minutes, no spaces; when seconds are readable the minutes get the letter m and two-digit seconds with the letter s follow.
3h55
